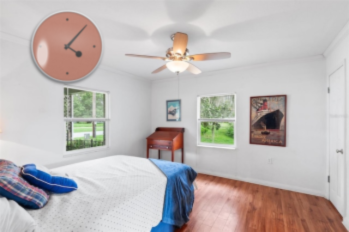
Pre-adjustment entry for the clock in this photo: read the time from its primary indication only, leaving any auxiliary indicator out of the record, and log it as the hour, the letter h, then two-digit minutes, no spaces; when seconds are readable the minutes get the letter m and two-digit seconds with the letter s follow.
4h07
